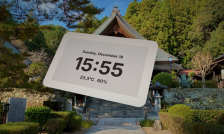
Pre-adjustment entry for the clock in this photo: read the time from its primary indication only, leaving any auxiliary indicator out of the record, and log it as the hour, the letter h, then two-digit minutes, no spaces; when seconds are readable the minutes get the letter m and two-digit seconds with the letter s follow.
15h55
